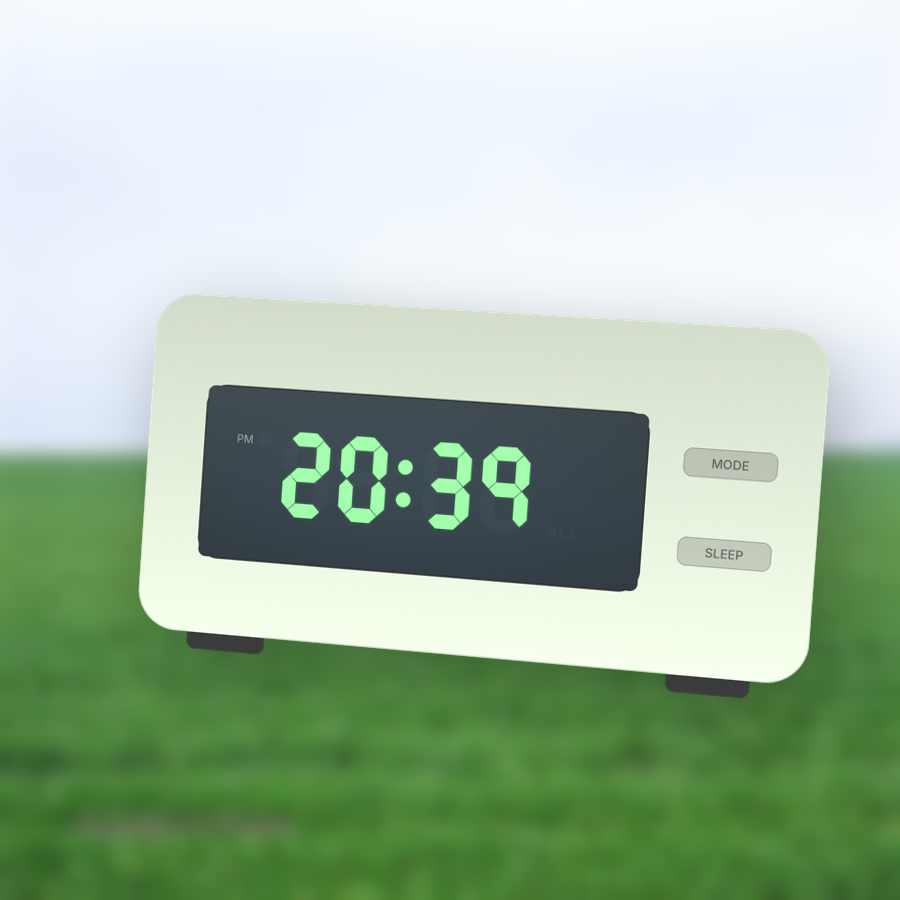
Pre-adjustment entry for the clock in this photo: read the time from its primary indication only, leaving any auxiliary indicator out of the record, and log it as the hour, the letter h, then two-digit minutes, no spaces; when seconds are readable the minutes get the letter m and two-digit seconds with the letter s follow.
20h39
